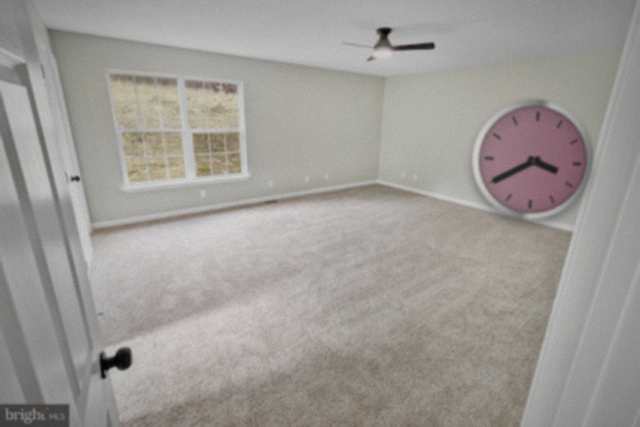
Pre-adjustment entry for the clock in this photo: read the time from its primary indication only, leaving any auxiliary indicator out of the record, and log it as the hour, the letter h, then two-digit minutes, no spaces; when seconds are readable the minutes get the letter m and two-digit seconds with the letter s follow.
3h40
